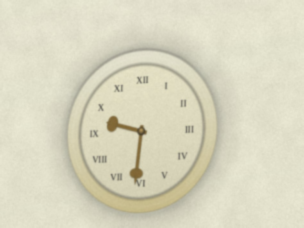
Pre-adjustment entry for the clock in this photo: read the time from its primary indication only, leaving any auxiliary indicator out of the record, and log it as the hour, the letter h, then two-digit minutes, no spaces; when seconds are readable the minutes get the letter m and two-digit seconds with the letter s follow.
9h31
